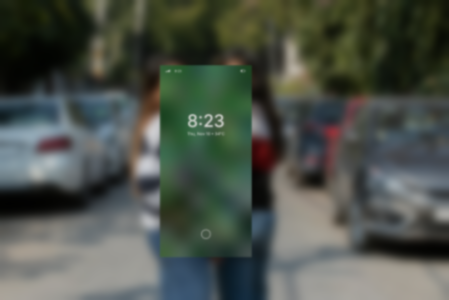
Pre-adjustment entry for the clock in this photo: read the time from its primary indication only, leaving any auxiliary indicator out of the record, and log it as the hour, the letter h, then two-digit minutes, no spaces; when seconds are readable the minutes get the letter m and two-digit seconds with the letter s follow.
8h23
